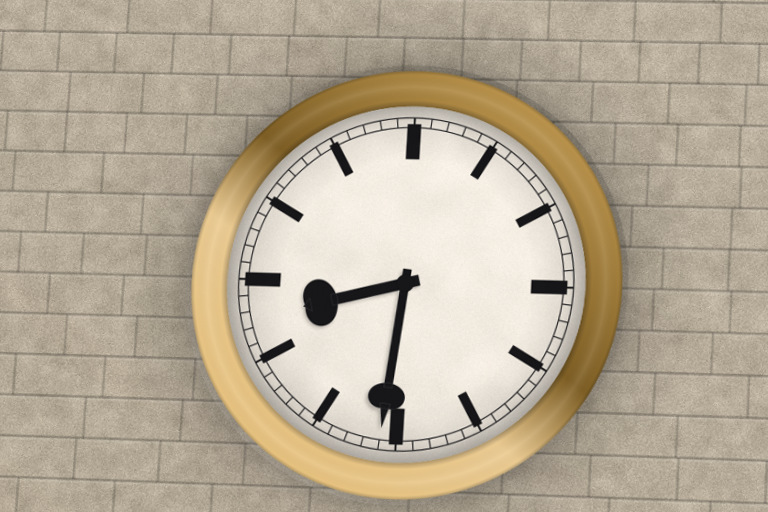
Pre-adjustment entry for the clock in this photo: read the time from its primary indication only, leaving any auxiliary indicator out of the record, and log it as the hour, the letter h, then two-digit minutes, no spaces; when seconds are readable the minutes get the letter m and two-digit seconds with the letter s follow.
8h31
